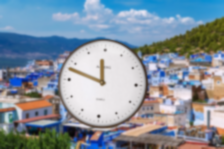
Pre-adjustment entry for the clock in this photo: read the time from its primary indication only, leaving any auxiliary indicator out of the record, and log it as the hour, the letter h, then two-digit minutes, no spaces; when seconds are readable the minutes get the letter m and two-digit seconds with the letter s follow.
11h48
